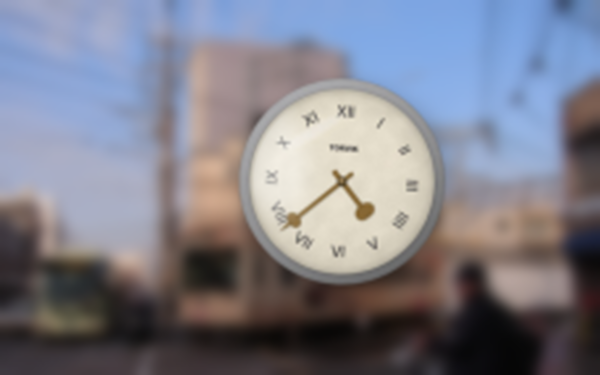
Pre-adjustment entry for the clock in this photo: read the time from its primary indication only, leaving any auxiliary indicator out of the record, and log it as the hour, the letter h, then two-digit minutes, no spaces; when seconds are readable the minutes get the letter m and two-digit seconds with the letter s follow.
4h38
